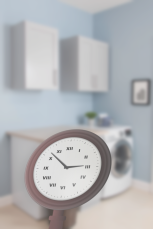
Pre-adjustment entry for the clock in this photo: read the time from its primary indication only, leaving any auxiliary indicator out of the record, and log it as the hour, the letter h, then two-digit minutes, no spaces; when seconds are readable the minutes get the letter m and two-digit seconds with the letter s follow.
2h52
